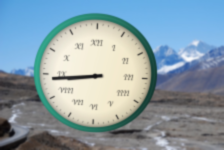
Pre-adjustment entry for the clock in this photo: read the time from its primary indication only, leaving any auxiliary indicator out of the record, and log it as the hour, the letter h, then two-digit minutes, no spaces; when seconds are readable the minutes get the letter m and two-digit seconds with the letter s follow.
8h44
